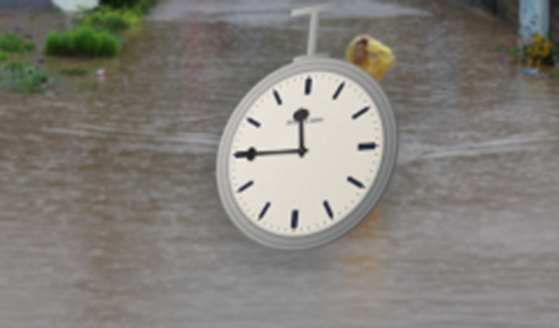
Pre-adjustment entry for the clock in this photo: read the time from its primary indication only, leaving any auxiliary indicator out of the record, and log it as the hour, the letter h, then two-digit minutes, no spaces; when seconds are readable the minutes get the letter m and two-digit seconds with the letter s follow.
11h45
